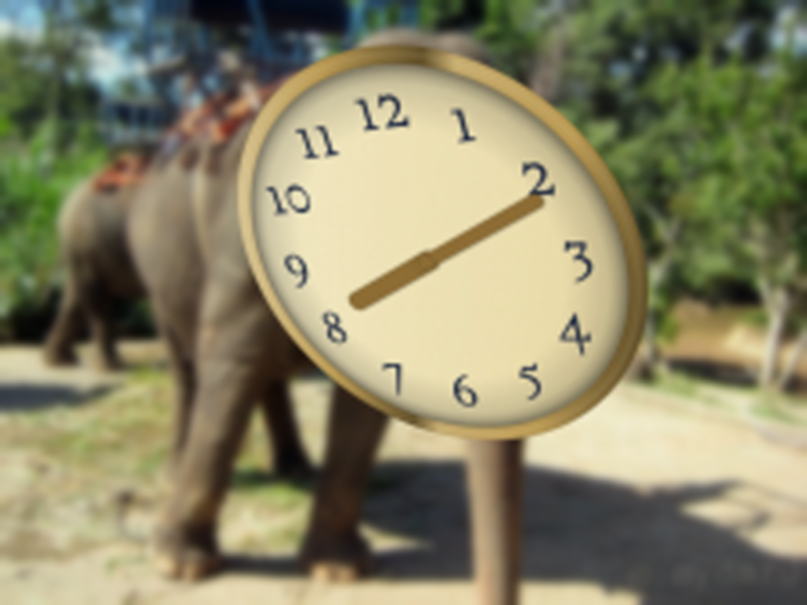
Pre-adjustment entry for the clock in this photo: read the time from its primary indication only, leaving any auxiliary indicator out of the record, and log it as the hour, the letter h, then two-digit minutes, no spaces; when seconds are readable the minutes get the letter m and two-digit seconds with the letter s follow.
8h11
